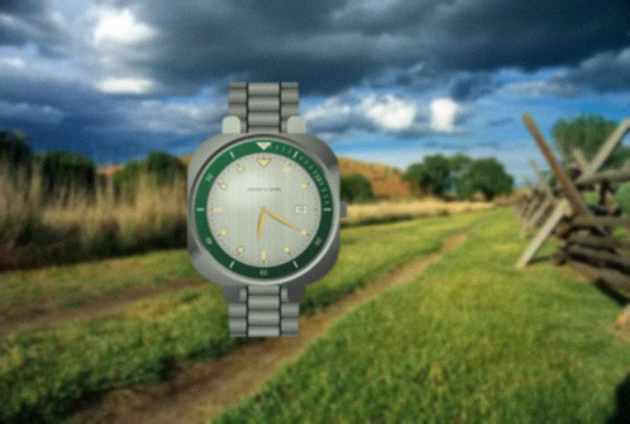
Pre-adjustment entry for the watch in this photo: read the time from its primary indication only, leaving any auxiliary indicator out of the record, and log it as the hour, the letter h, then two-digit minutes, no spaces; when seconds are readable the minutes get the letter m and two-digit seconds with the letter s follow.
6h20
